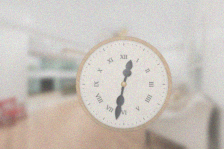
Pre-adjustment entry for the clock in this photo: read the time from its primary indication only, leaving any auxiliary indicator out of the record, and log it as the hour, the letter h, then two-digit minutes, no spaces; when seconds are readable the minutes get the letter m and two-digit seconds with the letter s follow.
12h32
